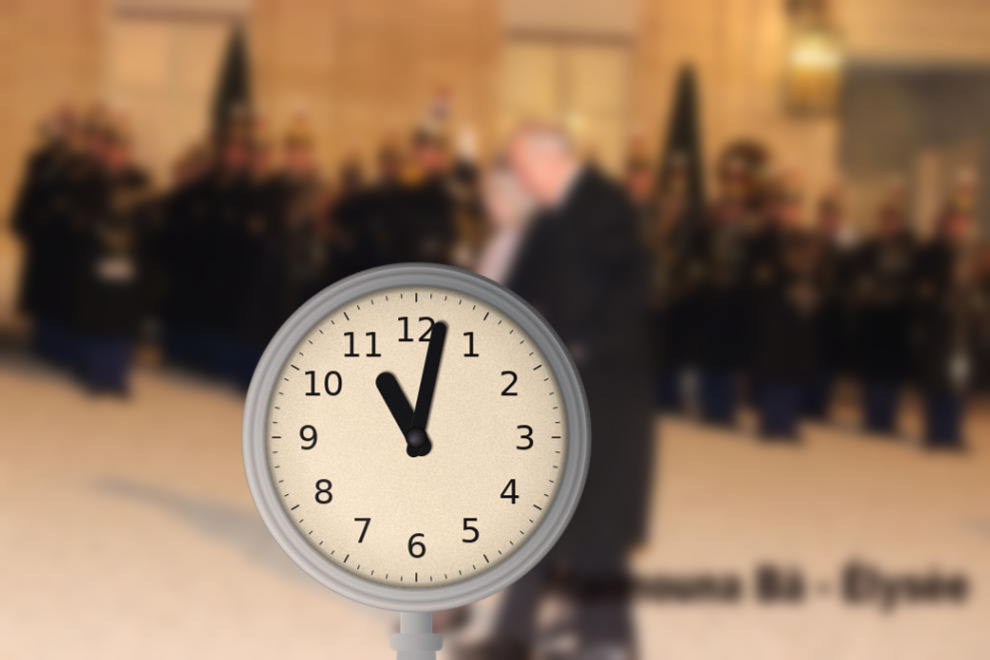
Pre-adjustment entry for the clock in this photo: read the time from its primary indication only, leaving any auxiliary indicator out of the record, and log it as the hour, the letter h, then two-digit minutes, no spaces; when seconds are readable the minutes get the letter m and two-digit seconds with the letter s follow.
11h02
